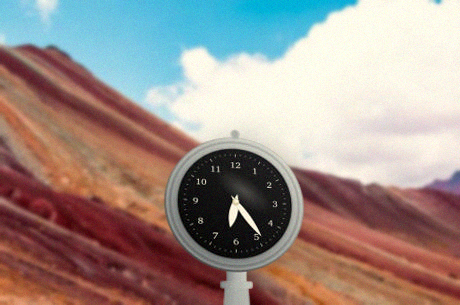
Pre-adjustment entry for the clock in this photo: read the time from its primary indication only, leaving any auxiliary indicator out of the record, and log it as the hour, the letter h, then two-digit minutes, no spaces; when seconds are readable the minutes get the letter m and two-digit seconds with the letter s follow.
6h24
